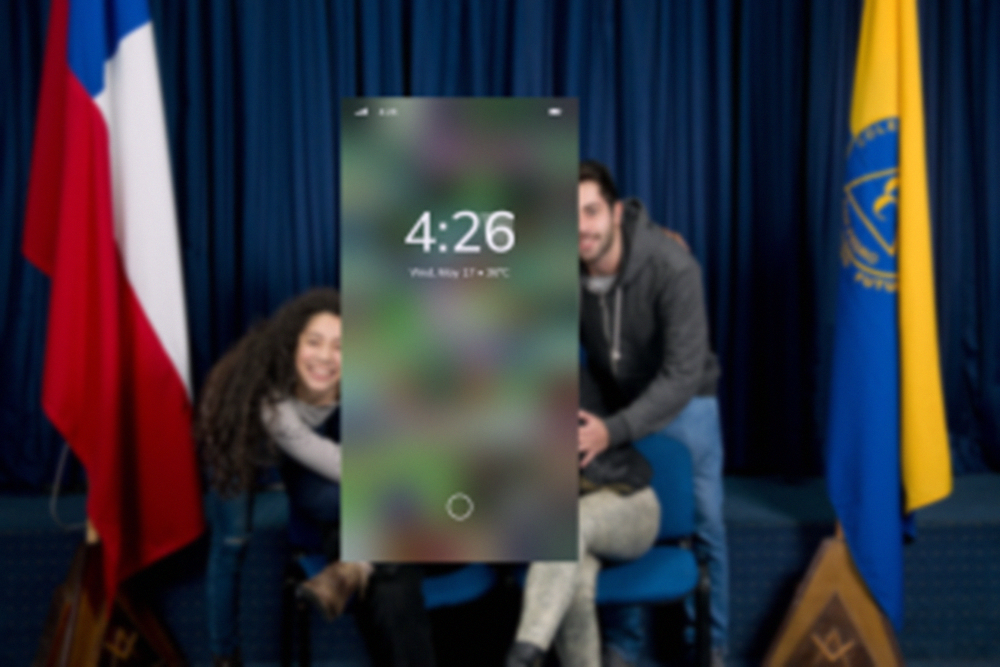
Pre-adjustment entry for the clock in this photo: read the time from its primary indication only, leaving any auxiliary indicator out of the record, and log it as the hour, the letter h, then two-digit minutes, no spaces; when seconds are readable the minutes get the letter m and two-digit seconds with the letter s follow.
4h26
